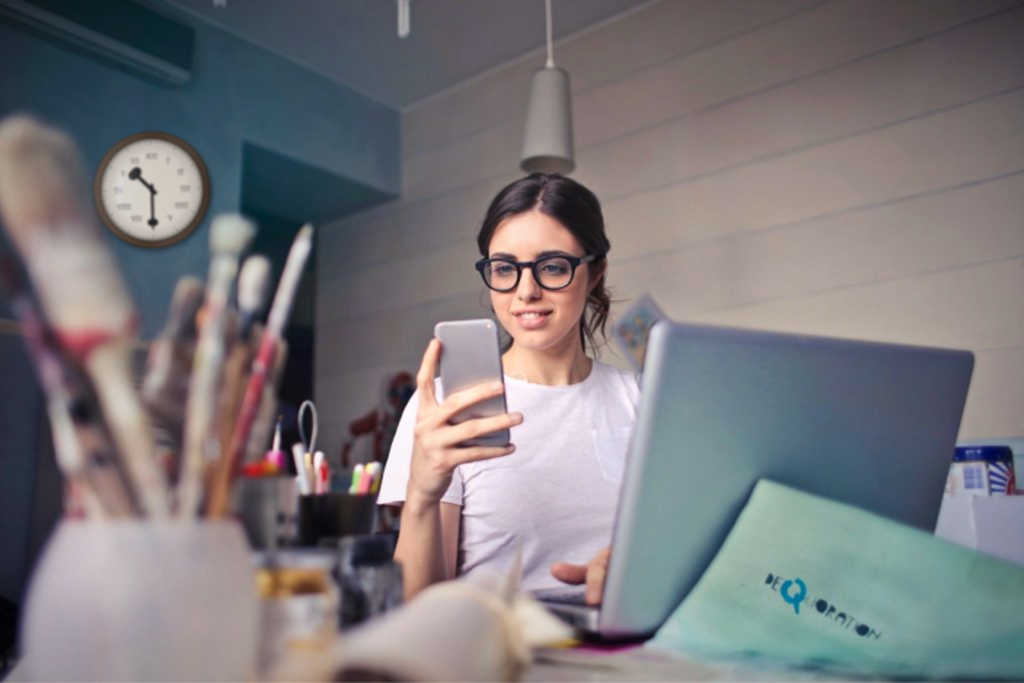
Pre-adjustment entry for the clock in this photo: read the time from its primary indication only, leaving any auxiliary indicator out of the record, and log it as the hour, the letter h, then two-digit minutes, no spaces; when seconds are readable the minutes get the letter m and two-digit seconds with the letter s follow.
10h30
